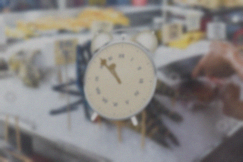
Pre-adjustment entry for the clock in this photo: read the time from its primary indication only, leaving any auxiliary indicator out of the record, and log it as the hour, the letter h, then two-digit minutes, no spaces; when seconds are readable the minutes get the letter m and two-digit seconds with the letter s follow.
10h52
